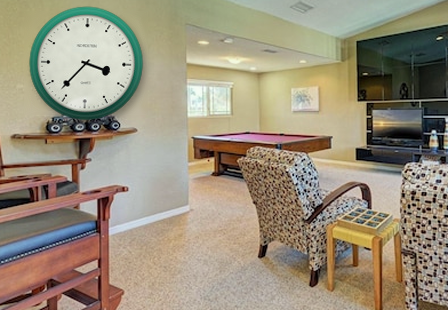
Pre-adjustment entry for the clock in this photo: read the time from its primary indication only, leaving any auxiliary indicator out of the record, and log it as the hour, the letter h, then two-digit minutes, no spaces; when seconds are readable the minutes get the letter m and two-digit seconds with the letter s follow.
3h37
